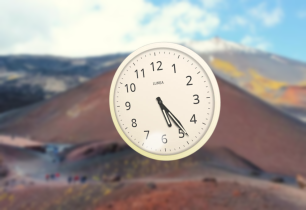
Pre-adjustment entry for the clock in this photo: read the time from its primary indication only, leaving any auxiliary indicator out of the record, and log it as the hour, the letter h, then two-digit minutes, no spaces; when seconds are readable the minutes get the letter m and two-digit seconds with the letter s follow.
5h24
